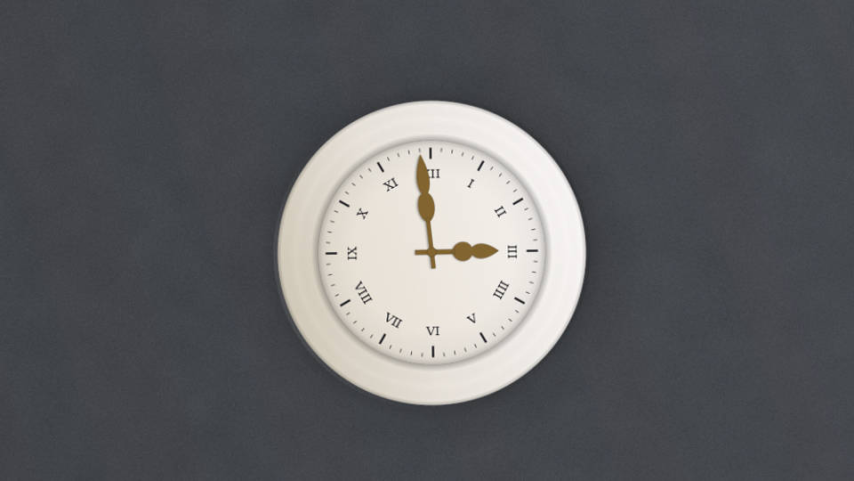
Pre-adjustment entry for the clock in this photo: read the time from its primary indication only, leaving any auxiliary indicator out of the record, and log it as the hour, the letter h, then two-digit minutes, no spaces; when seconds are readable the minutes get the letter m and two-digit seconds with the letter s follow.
2h59
